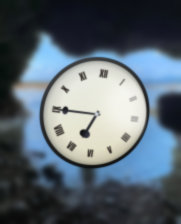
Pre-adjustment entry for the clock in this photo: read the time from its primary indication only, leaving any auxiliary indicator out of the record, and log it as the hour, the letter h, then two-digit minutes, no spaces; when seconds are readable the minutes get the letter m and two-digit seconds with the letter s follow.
6h45
